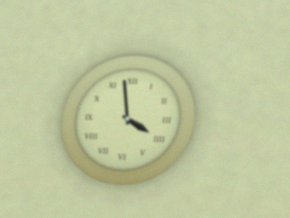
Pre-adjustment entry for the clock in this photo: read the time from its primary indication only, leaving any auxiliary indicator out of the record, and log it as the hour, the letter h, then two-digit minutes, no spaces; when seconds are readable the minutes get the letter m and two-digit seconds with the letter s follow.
3h58
